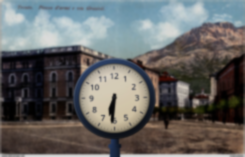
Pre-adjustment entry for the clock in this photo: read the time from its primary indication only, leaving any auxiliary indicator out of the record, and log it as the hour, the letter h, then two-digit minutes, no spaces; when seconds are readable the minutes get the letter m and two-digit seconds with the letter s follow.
6h31
